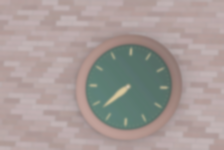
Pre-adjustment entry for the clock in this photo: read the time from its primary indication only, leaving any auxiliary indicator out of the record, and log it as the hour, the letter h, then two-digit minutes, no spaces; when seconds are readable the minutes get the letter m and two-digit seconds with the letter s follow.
7h38
